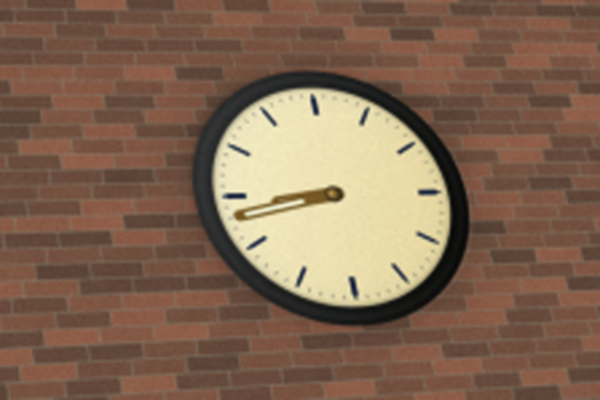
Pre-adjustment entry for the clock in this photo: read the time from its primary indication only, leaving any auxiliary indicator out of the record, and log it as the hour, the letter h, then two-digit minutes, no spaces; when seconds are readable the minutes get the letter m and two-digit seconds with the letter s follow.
8h43
